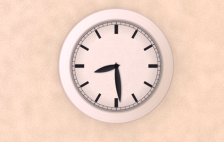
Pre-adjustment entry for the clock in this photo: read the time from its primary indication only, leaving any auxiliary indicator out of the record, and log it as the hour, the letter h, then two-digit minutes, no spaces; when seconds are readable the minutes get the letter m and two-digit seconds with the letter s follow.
8h29
